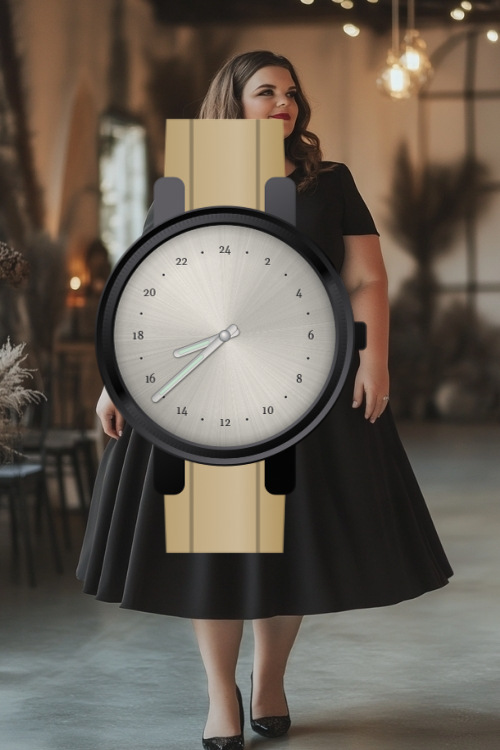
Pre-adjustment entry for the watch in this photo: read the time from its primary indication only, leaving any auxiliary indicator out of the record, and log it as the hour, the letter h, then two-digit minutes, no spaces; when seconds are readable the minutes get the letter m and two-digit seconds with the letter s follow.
16h38
